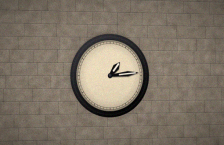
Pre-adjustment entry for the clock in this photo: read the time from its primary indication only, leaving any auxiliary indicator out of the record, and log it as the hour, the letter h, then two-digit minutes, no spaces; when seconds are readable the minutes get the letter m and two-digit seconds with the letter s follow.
1h14
